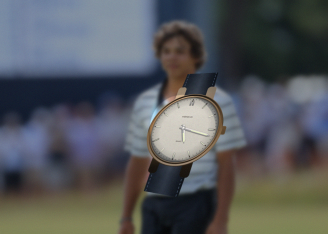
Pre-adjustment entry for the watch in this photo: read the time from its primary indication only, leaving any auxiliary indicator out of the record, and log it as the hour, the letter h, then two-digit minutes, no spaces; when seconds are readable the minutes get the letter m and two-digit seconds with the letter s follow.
5h17
